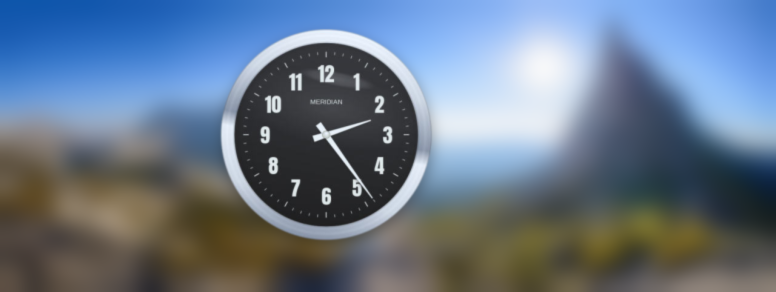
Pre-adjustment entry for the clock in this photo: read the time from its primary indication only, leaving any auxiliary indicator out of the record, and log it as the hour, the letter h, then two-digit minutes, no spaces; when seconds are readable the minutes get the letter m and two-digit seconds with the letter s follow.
2h24
